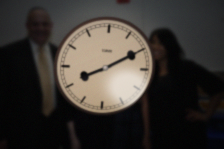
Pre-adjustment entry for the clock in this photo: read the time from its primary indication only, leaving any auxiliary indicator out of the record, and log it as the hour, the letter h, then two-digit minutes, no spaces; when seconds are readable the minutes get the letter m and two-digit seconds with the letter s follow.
8h10
